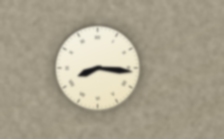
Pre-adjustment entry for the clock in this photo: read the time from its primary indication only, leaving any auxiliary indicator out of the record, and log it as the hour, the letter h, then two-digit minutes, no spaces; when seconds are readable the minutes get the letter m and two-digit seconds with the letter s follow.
8h16
